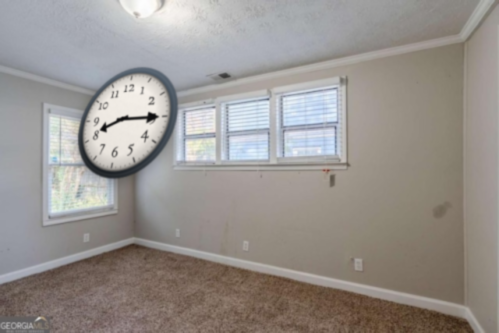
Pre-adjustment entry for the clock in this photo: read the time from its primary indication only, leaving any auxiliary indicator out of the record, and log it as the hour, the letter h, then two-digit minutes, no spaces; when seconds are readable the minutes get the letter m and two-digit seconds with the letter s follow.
8h15
